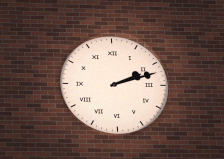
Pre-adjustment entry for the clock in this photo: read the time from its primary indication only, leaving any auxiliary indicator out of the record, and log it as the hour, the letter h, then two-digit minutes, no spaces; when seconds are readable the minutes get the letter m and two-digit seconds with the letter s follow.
2h12
